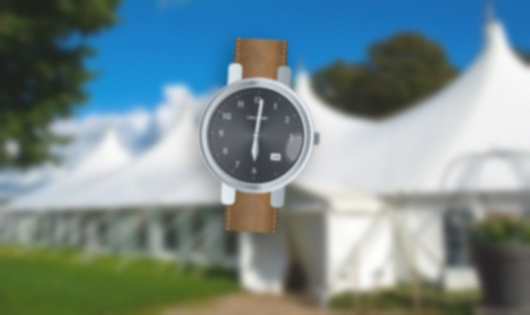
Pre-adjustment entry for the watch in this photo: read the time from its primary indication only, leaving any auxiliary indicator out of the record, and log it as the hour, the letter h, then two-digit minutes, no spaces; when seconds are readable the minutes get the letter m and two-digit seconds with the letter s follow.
6h01
